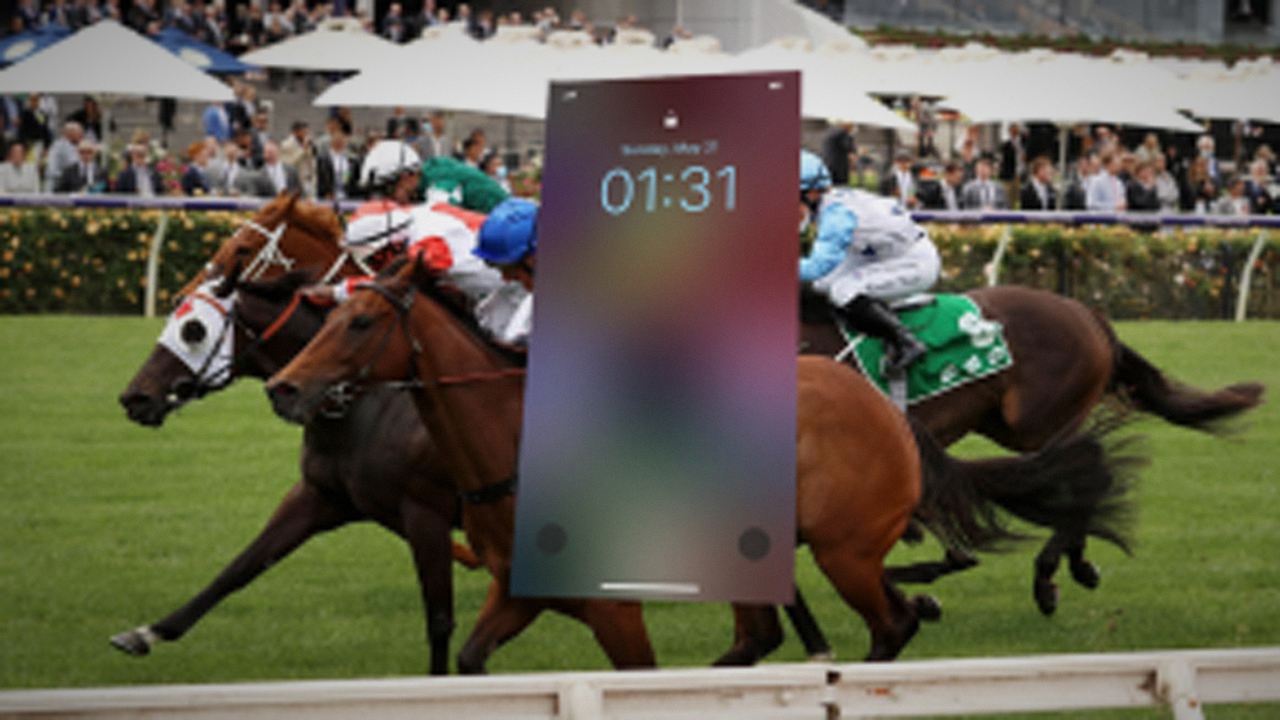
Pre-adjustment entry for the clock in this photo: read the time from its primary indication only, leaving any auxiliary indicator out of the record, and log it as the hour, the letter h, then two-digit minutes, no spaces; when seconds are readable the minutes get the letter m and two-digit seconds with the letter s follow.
1h31
